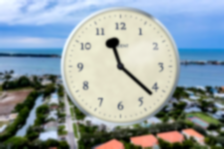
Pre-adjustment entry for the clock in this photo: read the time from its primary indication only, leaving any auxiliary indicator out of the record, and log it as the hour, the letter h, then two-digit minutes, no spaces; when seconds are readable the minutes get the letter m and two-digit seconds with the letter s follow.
11h22
